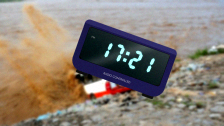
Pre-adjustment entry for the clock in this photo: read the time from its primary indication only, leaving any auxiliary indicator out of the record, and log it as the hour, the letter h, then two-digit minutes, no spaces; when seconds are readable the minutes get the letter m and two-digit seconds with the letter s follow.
17h21
